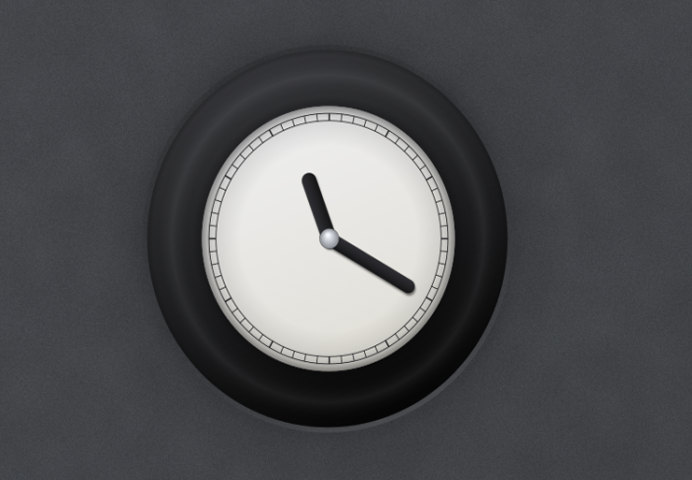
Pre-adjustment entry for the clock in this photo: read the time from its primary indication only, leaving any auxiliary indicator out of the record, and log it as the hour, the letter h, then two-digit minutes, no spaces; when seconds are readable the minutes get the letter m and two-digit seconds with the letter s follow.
11h20
